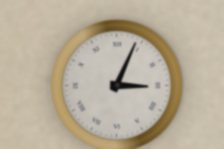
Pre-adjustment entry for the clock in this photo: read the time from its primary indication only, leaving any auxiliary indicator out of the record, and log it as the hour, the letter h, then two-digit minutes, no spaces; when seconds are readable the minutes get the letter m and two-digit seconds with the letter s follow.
3h04
